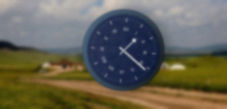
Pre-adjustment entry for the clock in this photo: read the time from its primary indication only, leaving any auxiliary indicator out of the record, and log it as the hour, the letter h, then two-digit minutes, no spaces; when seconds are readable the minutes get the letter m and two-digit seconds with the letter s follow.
1h21
